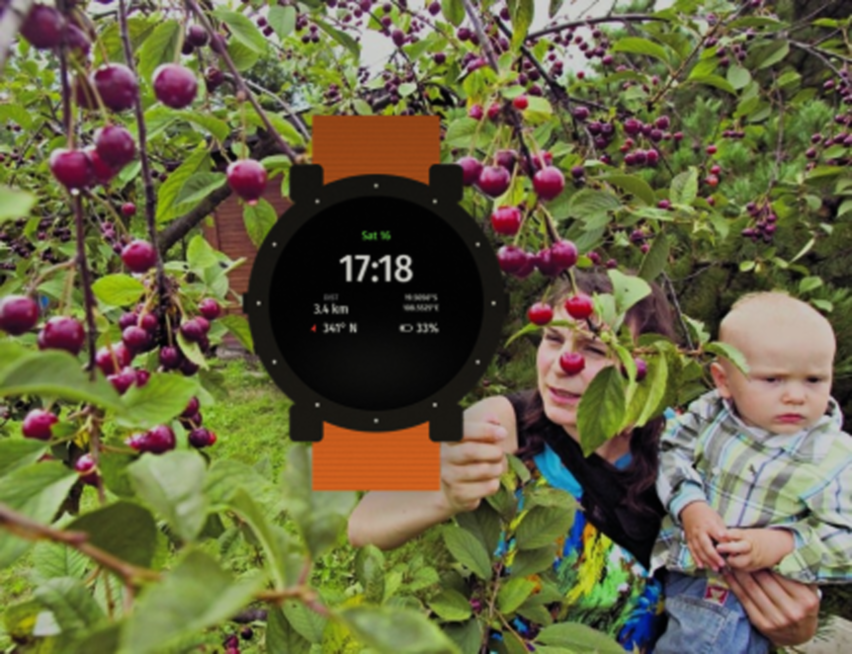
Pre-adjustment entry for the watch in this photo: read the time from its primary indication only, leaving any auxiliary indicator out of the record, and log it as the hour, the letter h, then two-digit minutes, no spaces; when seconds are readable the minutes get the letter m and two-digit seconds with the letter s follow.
17h18
